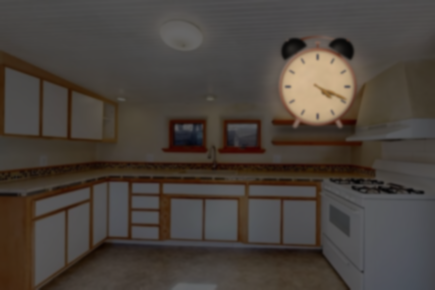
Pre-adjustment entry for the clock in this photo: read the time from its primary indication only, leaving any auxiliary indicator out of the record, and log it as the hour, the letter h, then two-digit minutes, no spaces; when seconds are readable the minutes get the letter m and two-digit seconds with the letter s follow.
4h19
